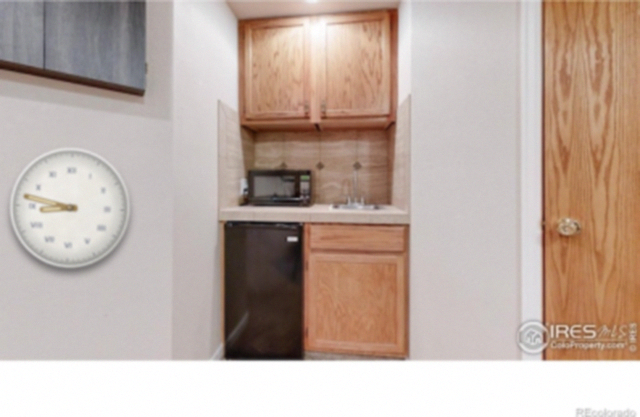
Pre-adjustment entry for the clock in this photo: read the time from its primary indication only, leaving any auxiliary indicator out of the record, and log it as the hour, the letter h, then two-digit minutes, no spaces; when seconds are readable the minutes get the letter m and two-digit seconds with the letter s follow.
8h47
